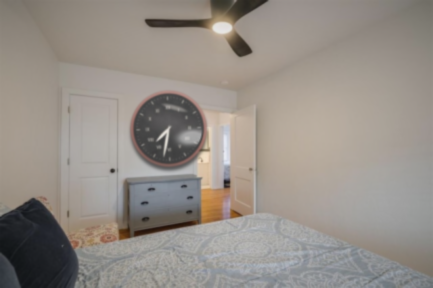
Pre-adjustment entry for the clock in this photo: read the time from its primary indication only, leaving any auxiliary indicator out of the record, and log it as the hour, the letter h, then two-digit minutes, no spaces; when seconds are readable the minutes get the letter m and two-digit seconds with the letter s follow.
7h32
